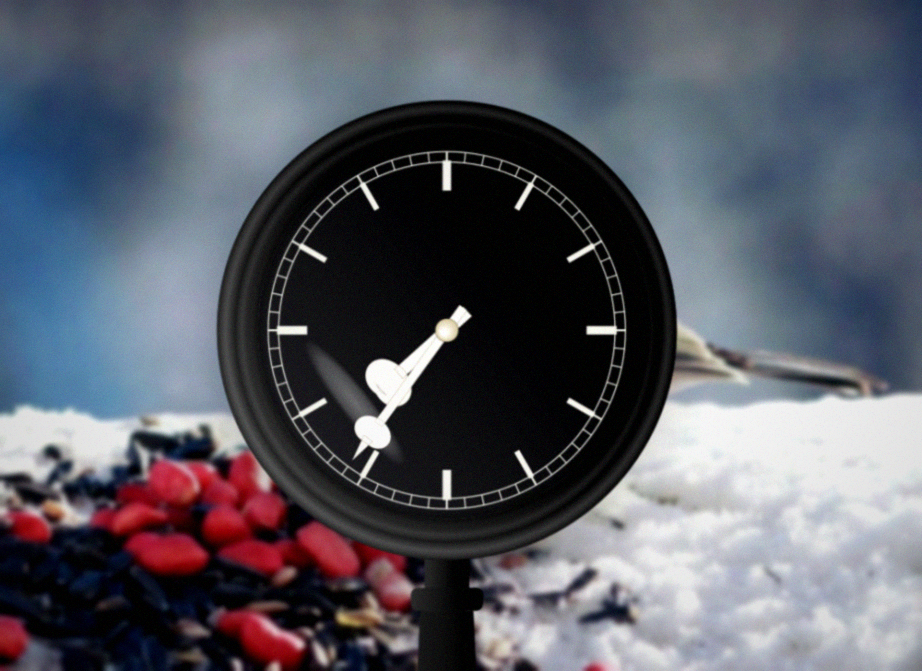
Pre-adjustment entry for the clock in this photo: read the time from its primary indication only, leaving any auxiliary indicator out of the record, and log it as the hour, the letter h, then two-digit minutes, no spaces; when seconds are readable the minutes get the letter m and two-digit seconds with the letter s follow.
7h36
